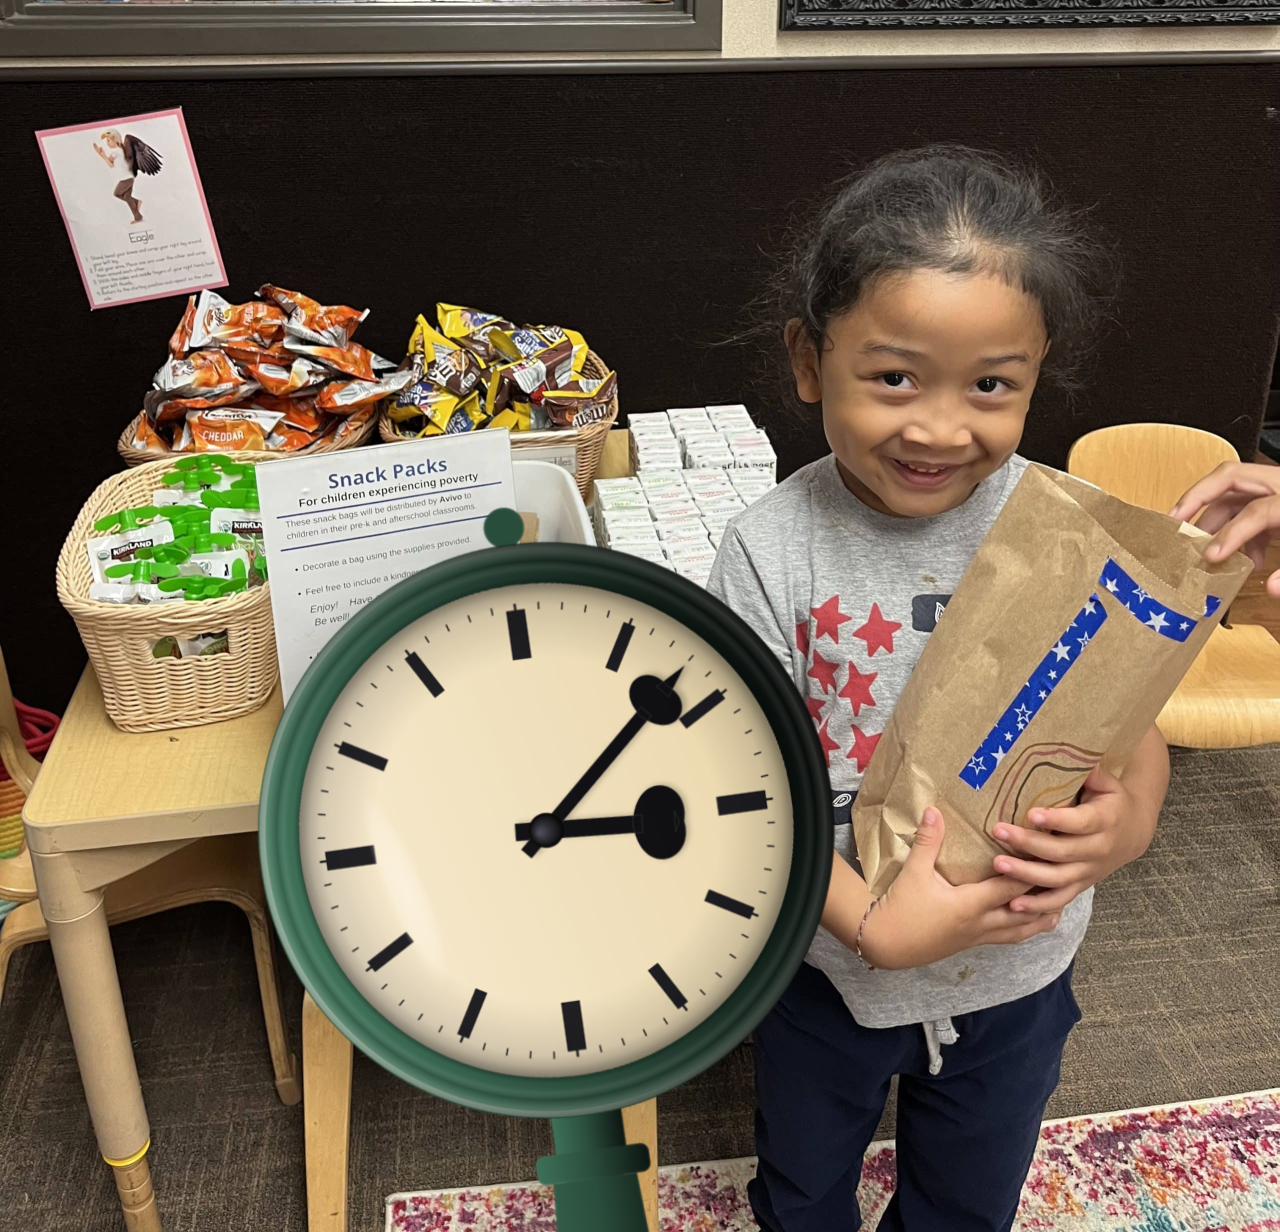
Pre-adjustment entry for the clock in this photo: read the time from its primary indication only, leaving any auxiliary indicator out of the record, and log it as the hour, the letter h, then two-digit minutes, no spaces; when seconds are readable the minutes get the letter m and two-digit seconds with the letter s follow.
3h08
